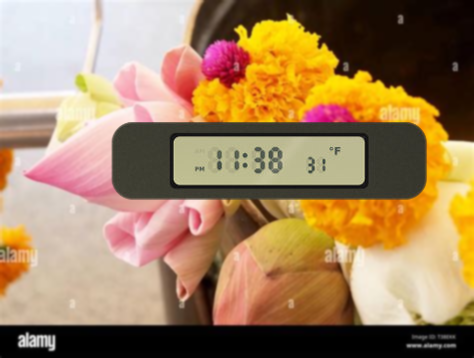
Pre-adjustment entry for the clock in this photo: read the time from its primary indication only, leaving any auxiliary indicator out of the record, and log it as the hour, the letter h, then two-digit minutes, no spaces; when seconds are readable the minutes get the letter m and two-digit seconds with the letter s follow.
11h38
